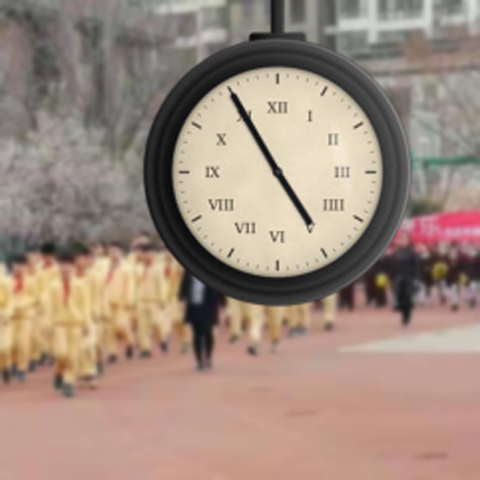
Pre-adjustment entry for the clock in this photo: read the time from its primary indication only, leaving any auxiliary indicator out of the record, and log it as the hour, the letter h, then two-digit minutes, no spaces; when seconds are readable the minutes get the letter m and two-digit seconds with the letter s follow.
4h55
